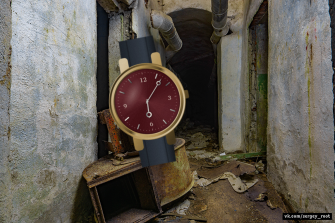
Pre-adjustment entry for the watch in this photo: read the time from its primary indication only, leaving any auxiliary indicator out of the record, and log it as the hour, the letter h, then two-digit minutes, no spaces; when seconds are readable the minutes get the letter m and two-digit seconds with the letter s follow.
6h07
